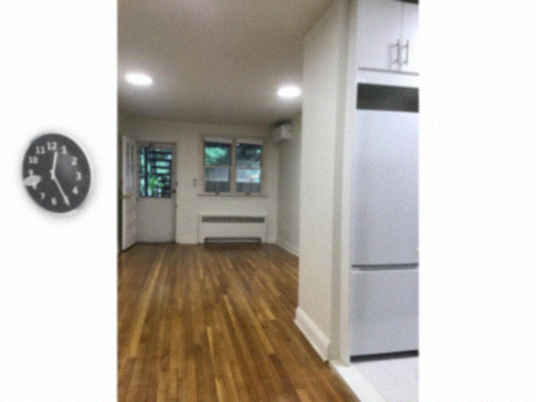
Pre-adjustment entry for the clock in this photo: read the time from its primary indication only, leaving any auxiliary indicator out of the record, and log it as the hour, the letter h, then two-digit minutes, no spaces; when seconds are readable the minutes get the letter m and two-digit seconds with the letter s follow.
12h25
